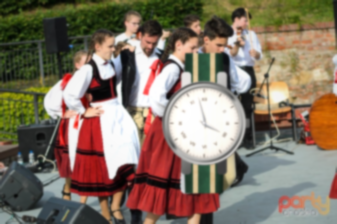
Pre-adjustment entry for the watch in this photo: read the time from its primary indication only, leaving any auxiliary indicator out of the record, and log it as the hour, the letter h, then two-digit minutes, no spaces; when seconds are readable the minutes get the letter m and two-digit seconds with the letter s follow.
3h58
